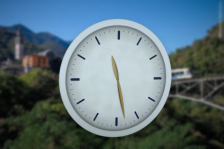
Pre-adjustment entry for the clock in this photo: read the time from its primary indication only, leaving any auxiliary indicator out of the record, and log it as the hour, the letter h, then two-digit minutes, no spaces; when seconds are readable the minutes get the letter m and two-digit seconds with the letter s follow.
11h28
